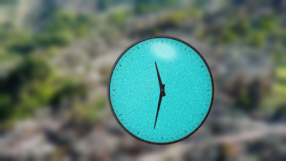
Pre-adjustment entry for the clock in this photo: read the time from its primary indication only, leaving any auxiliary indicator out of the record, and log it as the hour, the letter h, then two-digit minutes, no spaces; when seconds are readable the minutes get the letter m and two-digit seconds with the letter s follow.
11h32
